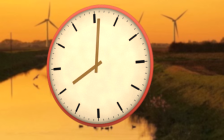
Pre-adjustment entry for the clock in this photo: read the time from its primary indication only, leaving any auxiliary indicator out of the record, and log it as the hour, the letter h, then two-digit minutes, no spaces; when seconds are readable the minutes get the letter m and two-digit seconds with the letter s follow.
8h01
